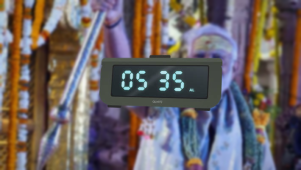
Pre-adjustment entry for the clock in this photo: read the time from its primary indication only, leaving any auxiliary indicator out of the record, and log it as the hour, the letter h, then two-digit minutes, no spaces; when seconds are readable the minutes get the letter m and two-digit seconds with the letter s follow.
5h35
